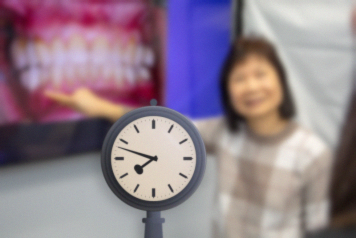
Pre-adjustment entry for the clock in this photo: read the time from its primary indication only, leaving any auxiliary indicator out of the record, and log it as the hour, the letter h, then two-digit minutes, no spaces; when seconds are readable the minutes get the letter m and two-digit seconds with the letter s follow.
7h48
